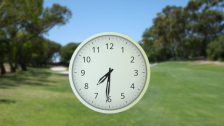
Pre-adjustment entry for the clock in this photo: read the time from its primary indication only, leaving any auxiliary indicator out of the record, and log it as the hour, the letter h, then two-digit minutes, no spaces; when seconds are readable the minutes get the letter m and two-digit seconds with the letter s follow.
7h31
